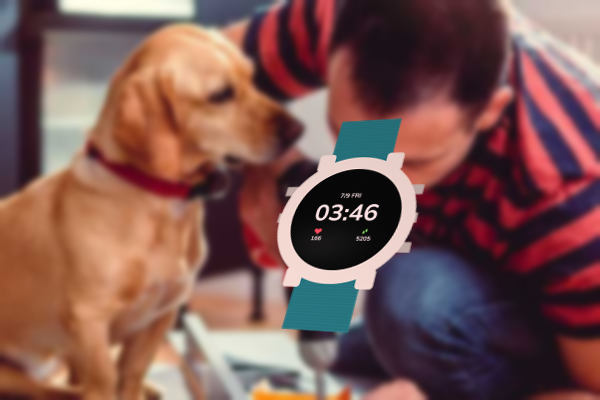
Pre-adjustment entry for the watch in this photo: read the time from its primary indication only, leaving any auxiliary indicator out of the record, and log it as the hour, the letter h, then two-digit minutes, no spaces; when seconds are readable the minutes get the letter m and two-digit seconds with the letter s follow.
3h46
